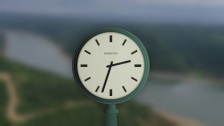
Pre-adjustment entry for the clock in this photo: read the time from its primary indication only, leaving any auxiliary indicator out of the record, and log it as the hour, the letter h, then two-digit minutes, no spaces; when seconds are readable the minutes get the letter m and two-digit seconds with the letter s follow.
2h33
